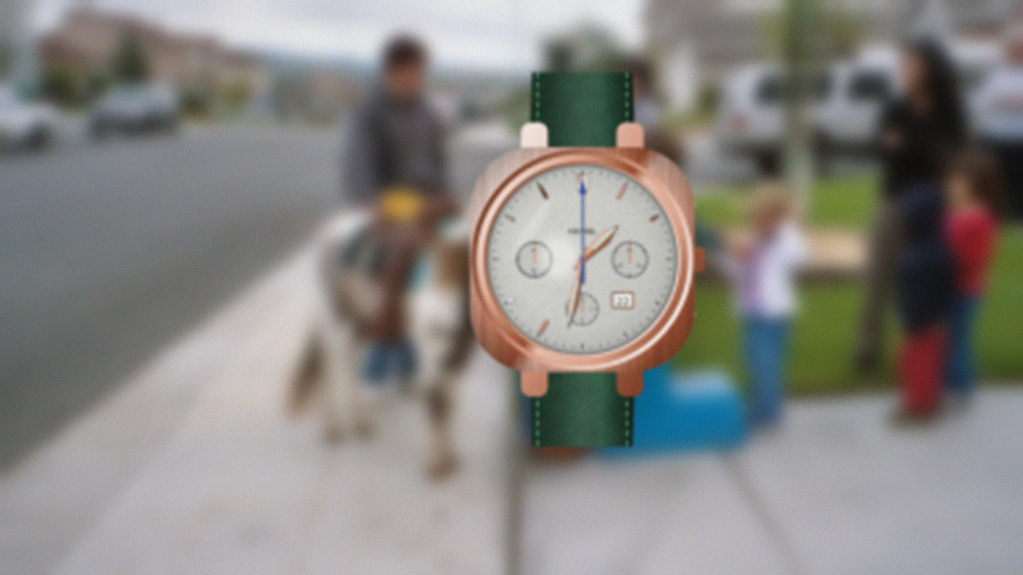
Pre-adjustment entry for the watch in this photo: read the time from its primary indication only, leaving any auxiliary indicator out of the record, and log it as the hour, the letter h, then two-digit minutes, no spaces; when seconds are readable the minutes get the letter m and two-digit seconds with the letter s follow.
1h32
